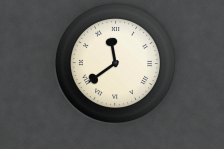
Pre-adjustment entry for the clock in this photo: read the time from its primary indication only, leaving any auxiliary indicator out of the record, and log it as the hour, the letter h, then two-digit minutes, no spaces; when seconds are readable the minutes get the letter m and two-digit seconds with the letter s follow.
11h39
